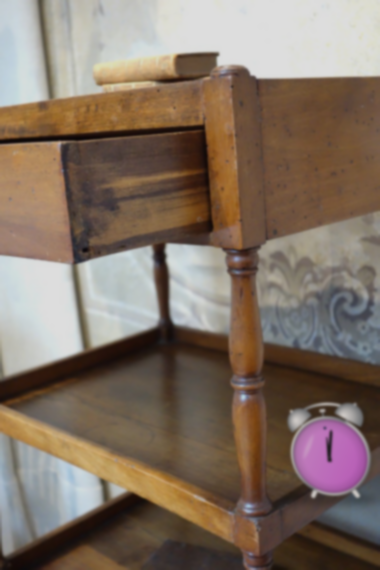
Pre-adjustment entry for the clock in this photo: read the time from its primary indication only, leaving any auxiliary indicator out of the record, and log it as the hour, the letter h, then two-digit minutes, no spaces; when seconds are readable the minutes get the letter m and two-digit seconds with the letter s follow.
12h02
